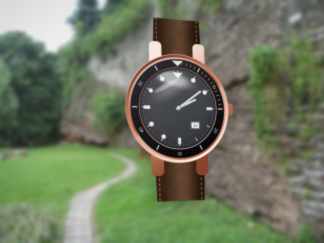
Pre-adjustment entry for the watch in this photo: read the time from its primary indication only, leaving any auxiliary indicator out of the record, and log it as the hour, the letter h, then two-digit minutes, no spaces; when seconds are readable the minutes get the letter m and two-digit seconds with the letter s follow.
2h09
